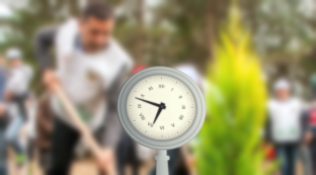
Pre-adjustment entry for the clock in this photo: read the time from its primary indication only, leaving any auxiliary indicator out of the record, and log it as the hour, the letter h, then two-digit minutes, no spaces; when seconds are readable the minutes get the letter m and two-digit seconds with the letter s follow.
6h48
